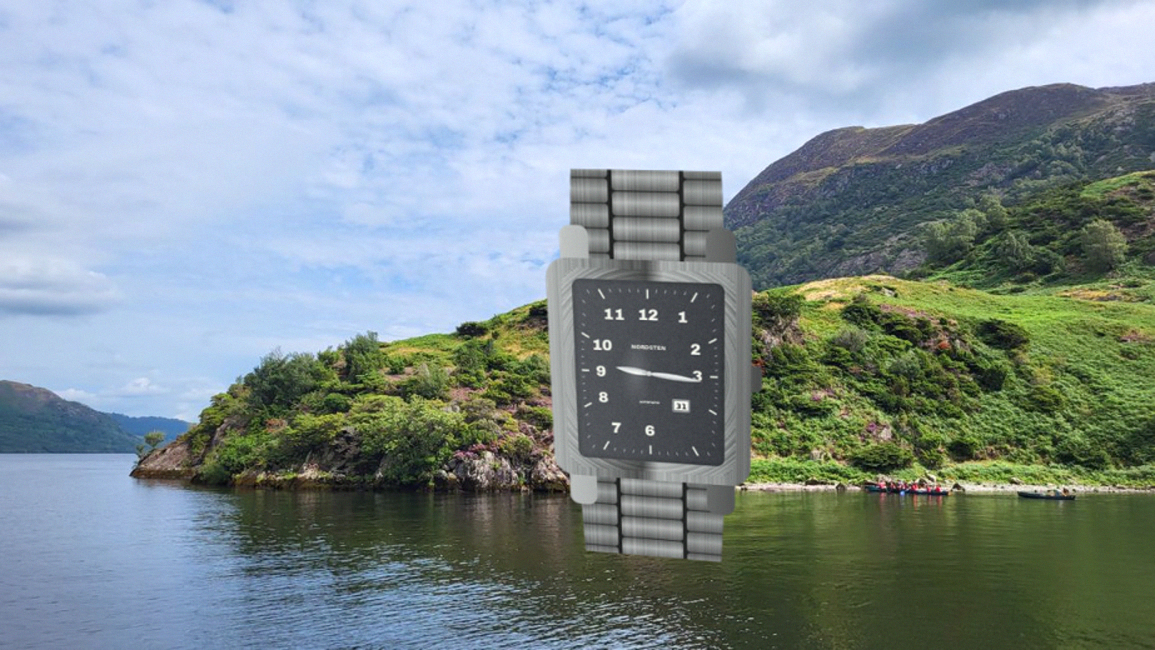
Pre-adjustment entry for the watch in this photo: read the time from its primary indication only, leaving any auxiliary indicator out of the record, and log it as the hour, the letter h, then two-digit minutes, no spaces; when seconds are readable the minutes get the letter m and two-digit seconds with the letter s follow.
9h16
